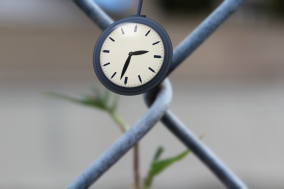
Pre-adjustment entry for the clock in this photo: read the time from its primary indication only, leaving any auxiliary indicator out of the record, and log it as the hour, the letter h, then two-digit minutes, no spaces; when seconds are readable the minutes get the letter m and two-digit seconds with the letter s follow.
2h32
